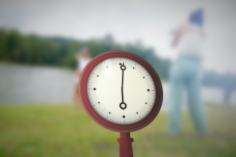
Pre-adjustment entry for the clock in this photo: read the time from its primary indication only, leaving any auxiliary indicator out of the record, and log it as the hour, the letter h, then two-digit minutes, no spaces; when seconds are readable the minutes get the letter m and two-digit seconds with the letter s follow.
6h01
